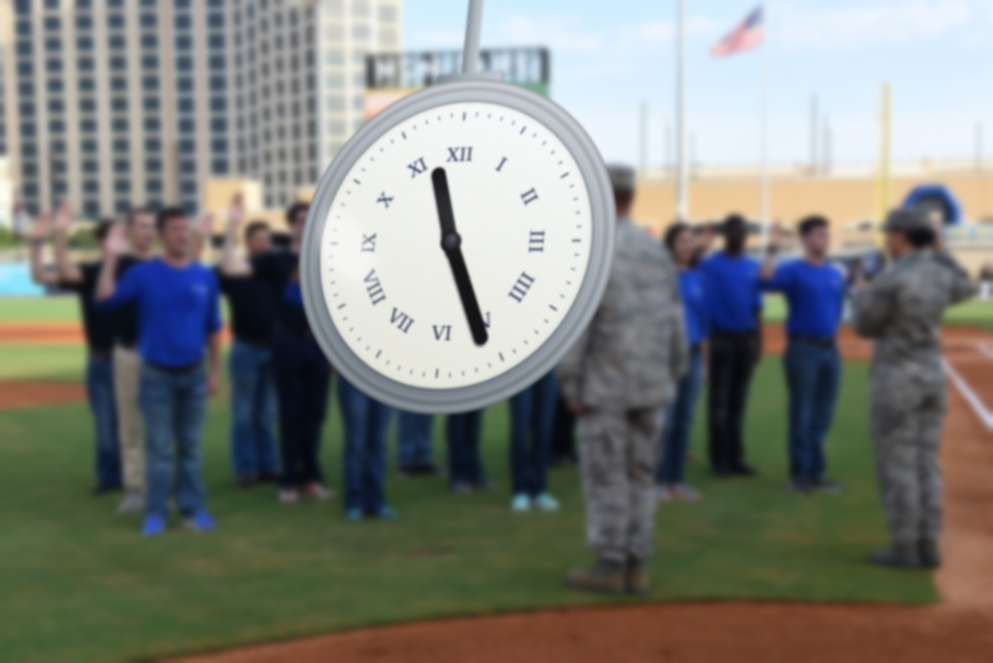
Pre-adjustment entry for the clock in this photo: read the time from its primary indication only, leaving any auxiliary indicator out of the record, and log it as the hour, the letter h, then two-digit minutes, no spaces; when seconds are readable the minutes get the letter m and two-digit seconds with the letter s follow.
11h26
